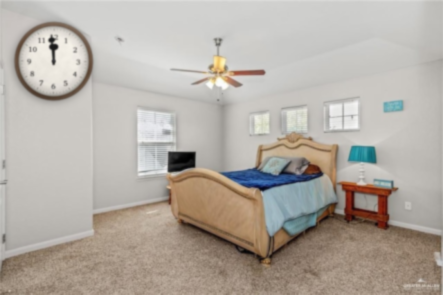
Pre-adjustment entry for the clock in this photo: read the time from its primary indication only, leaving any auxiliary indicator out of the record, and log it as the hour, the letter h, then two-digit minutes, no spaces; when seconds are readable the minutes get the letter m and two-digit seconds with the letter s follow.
11h59
